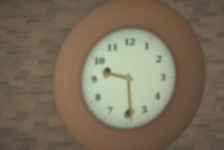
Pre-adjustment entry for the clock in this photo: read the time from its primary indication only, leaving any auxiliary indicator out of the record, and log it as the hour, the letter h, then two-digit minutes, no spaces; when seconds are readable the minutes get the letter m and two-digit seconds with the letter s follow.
9h29
